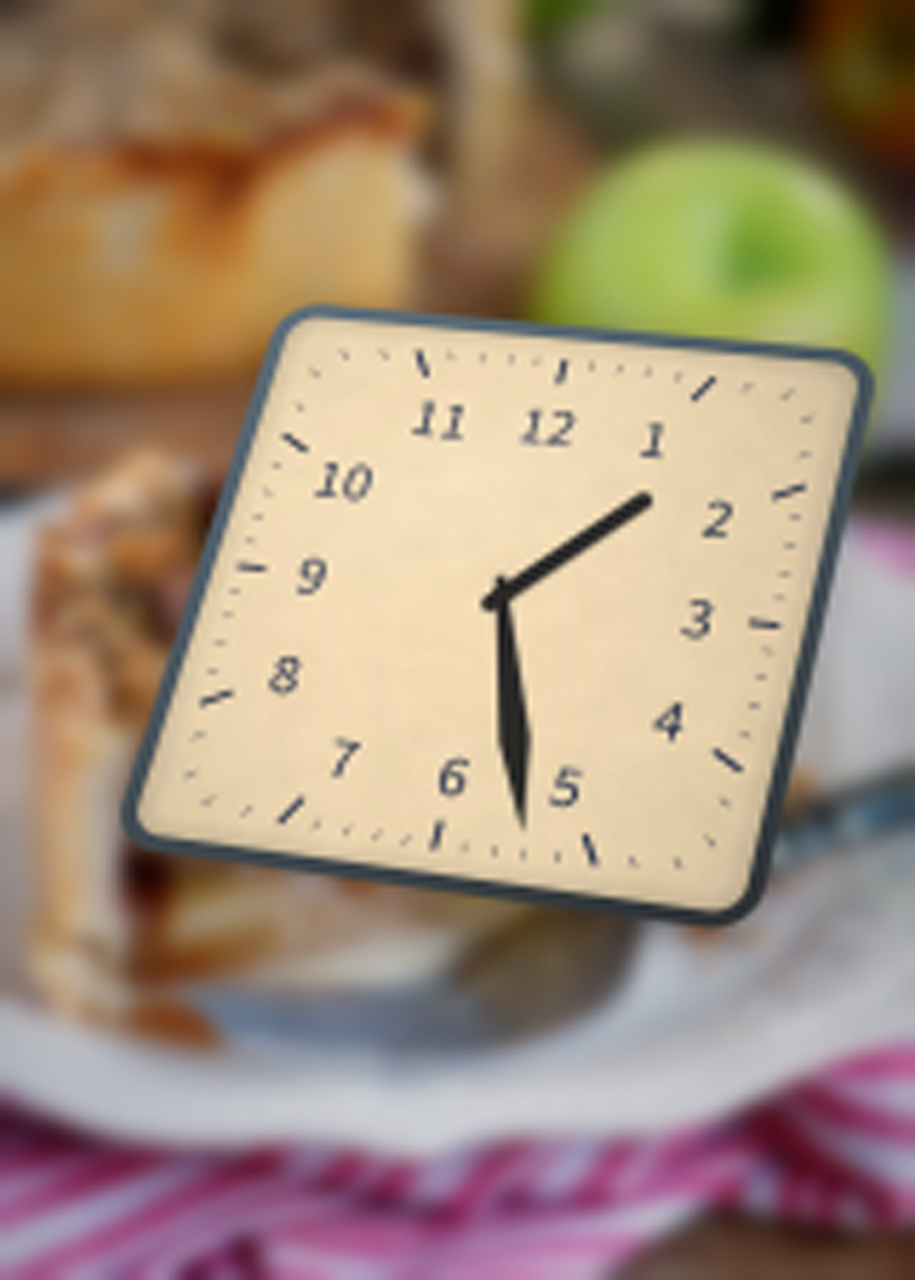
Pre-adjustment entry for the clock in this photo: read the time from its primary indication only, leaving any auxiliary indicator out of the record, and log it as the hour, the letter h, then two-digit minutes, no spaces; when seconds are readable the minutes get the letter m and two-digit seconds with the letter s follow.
1h27
